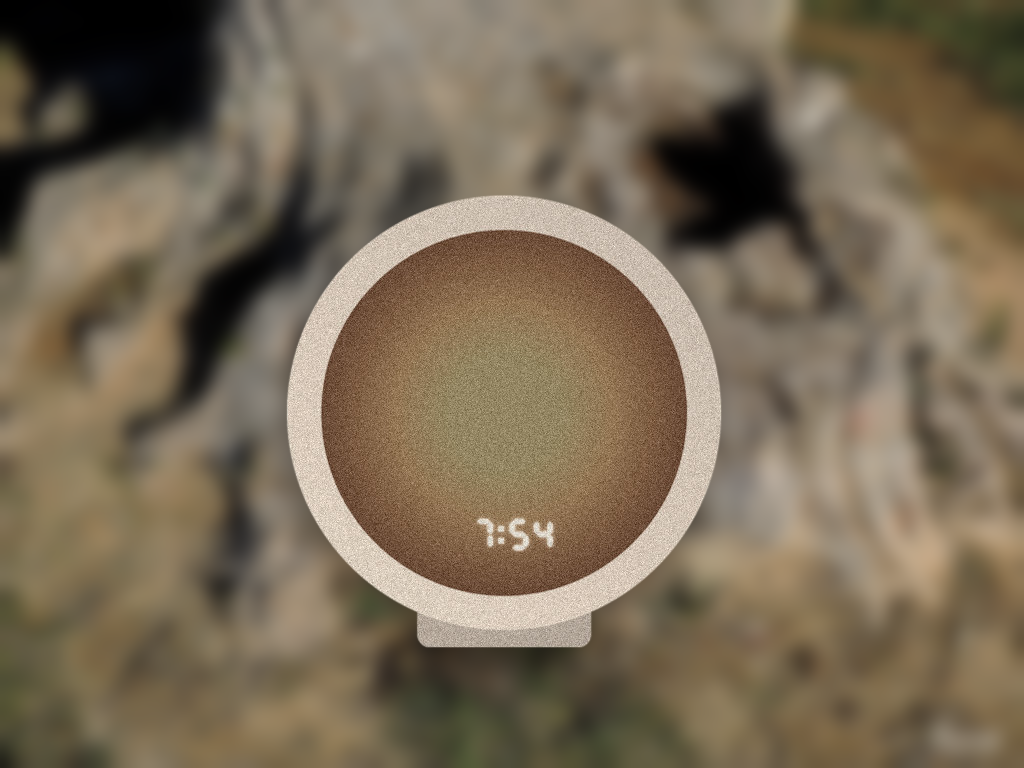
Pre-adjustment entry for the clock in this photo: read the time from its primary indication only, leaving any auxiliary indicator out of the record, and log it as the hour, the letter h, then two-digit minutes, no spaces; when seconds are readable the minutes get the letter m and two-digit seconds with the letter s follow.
7h54
